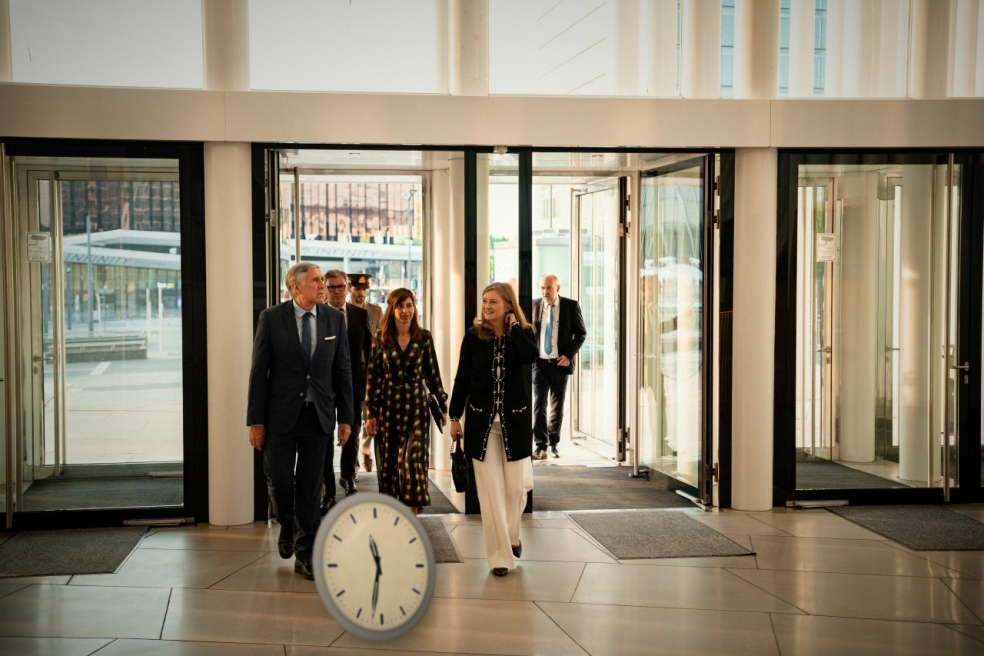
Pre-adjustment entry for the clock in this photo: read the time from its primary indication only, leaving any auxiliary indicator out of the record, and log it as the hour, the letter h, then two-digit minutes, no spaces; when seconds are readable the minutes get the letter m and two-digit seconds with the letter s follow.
11h32
